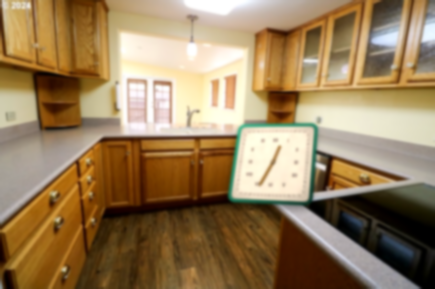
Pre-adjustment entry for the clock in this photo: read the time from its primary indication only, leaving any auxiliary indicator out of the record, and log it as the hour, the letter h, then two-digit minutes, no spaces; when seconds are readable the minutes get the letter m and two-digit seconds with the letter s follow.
12h34
